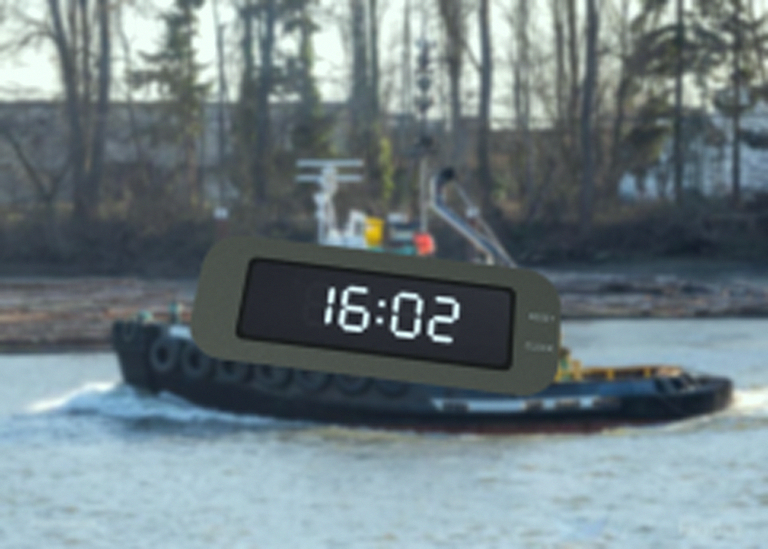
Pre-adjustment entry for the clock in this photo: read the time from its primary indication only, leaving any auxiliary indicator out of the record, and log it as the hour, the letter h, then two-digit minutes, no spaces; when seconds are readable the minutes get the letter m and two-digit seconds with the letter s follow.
16h02
